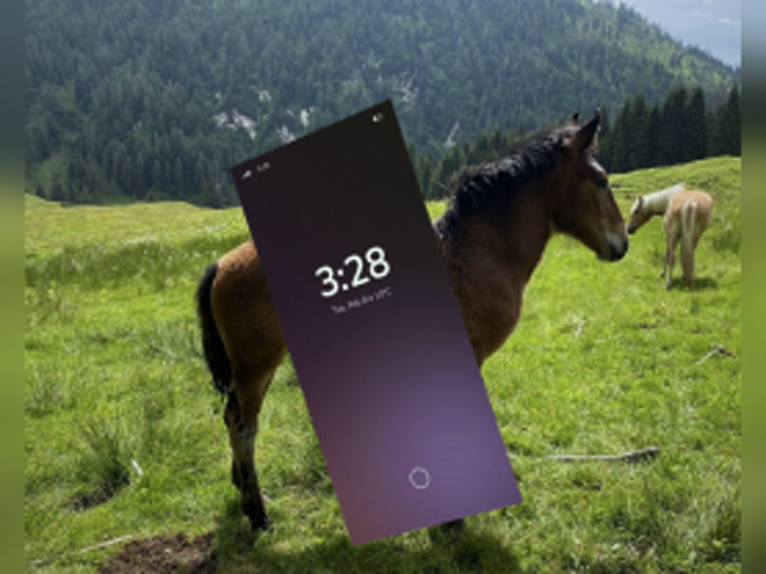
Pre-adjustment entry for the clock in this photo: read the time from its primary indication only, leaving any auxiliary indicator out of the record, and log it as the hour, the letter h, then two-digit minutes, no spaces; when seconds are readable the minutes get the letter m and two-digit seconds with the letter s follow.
3h28
